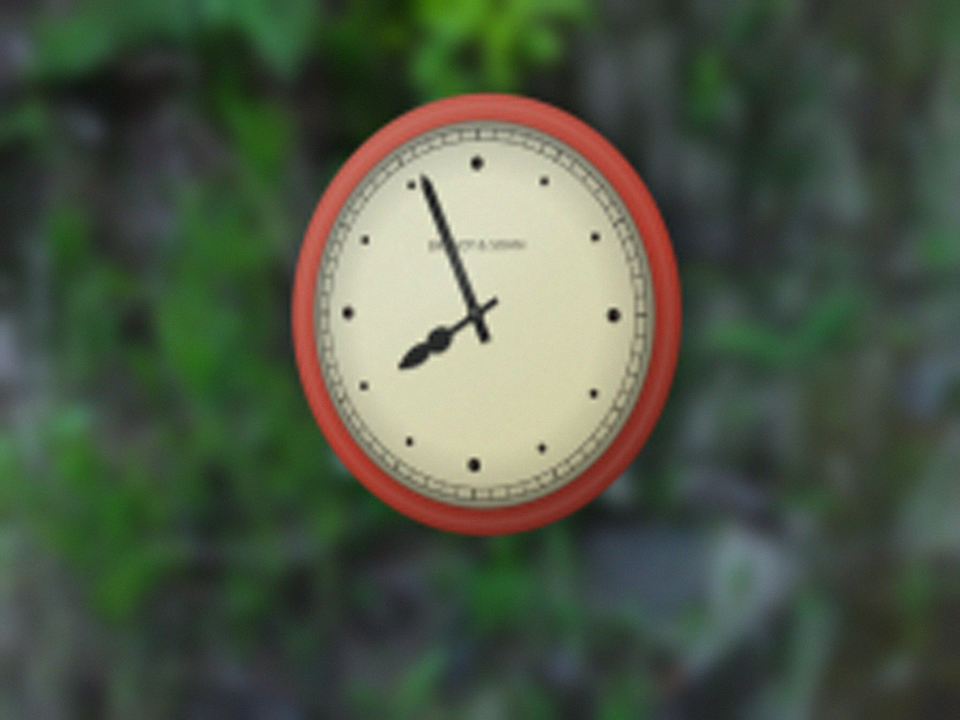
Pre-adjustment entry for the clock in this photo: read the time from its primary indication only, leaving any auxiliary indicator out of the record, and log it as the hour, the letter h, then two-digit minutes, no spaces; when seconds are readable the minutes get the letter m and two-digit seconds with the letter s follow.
7h56
